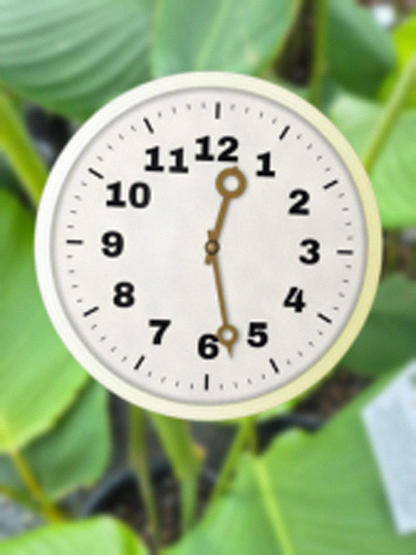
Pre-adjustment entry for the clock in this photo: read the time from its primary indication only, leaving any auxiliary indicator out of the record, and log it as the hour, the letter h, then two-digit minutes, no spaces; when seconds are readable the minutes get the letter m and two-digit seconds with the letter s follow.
12h28
